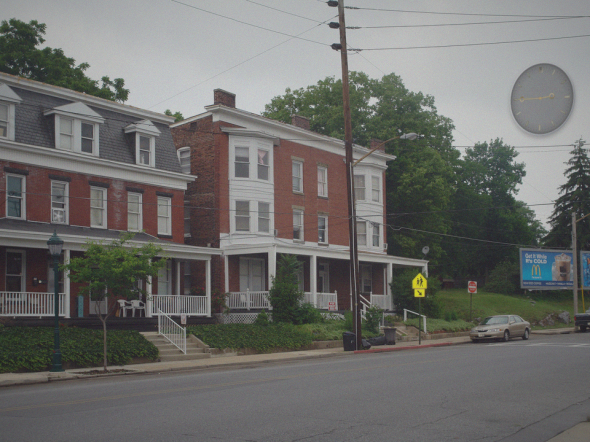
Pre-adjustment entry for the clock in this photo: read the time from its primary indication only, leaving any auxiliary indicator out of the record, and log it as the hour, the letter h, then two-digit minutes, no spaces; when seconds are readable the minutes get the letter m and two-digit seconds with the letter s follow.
2h45
